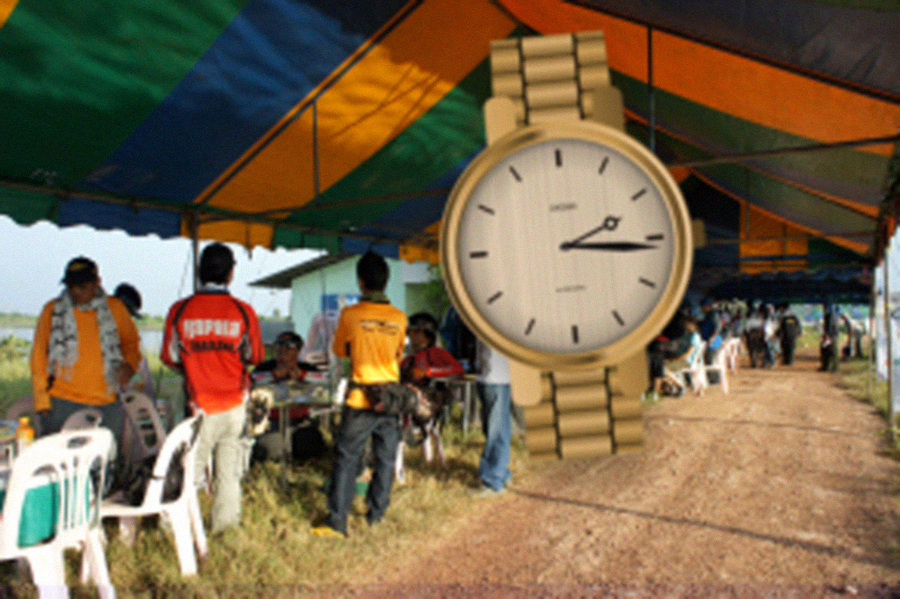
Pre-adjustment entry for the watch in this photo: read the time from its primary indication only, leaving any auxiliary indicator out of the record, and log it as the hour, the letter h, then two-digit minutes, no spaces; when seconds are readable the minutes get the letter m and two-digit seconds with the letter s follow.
2h16
